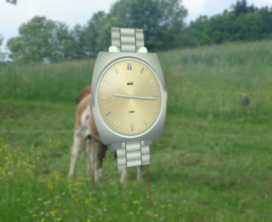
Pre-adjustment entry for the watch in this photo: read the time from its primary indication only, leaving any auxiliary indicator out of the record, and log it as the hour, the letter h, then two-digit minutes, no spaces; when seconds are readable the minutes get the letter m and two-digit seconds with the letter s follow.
9h16
